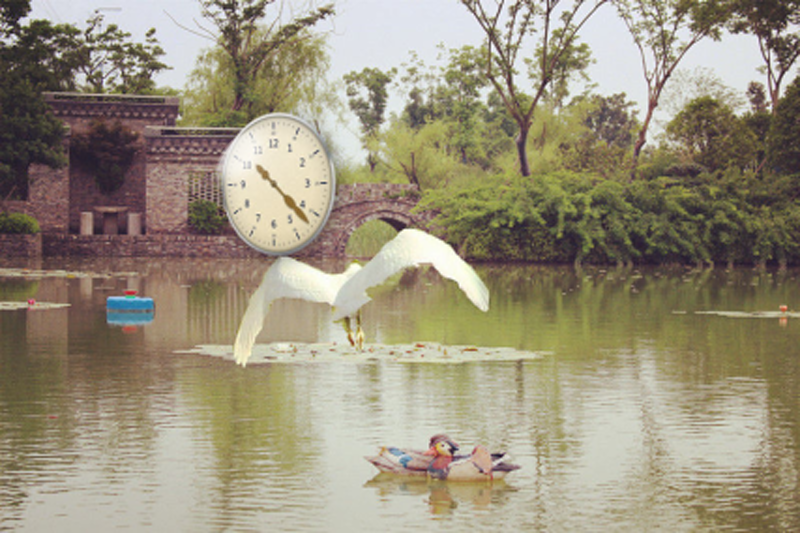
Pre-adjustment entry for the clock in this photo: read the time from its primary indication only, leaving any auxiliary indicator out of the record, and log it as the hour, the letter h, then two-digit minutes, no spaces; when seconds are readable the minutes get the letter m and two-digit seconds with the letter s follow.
10h22
